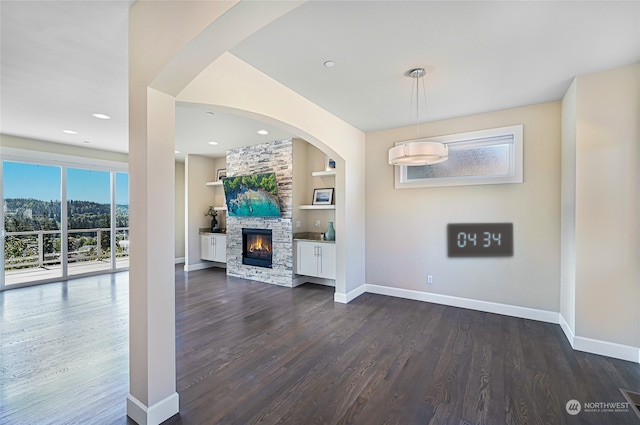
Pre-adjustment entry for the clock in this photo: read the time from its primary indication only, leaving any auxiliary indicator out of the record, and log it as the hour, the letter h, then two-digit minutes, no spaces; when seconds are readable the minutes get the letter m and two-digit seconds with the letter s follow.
4h34
